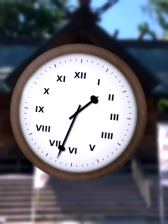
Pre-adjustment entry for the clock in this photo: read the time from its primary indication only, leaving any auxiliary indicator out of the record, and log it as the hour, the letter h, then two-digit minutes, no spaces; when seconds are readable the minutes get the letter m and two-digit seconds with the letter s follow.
1h33
